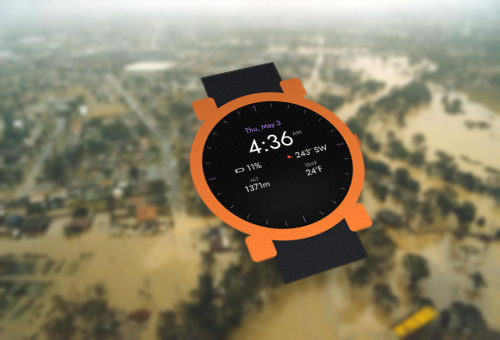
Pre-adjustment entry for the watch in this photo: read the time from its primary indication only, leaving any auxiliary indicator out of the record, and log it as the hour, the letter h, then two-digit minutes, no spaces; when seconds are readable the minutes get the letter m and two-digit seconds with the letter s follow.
4h36
